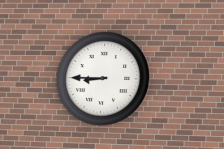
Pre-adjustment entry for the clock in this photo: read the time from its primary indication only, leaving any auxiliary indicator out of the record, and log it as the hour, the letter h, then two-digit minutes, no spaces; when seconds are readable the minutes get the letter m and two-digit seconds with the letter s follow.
8h45
